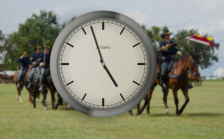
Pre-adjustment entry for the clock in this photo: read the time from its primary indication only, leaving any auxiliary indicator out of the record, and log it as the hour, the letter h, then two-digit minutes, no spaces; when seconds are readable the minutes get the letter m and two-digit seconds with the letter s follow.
4h57
